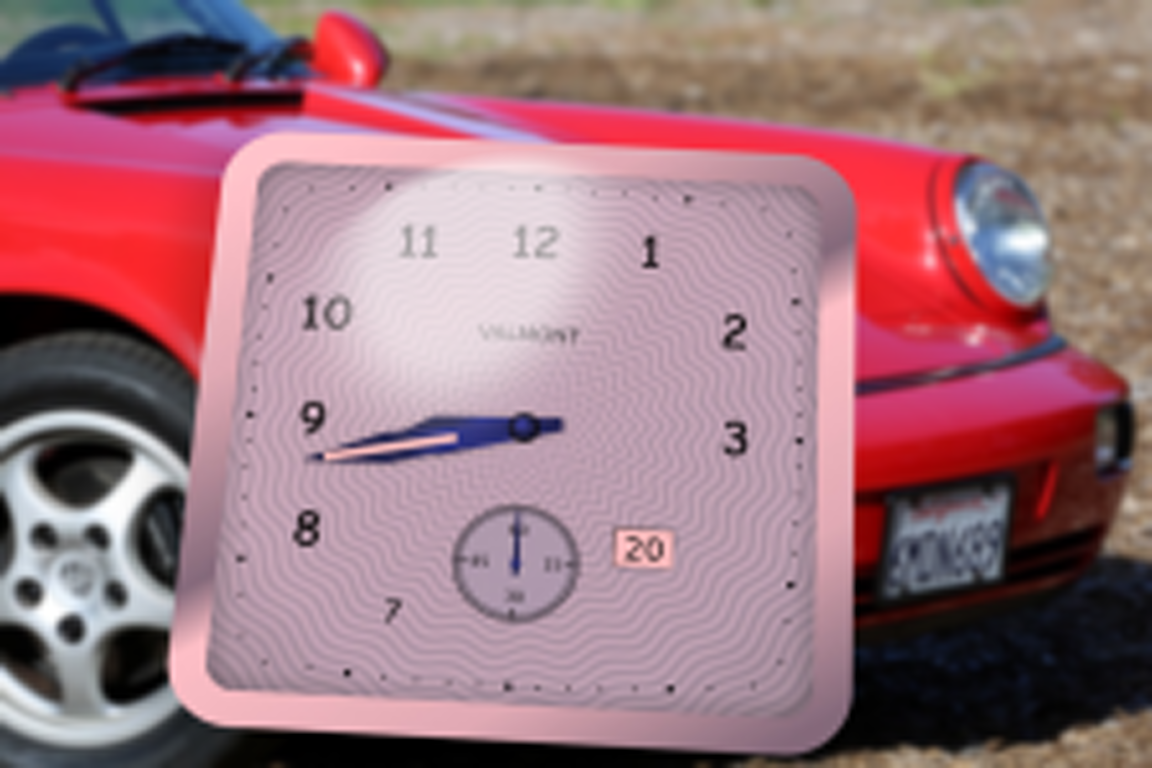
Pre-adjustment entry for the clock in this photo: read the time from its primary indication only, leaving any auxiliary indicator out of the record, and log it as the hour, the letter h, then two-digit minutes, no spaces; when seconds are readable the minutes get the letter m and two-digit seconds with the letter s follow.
8h43
